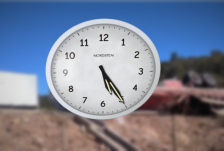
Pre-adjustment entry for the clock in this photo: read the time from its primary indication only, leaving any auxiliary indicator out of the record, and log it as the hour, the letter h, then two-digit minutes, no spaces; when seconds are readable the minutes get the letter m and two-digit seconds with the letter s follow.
5h25
